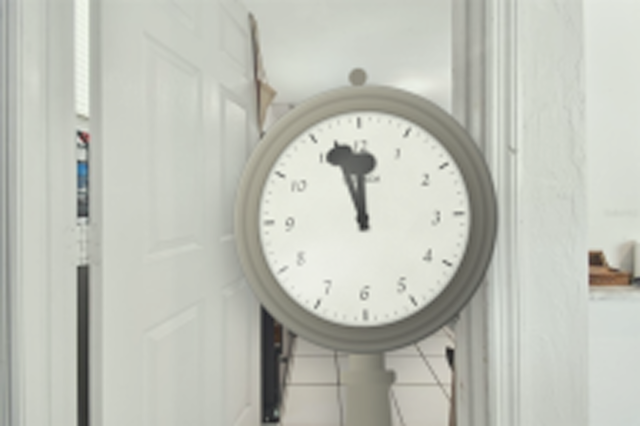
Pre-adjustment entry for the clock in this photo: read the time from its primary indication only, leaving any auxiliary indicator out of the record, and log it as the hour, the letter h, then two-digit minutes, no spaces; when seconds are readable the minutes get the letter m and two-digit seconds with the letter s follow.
11h57
